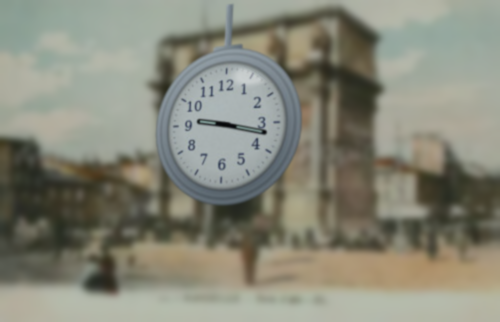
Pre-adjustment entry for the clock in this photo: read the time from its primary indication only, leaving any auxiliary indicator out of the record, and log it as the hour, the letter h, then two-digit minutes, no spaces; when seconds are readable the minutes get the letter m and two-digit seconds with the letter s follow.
9h17
